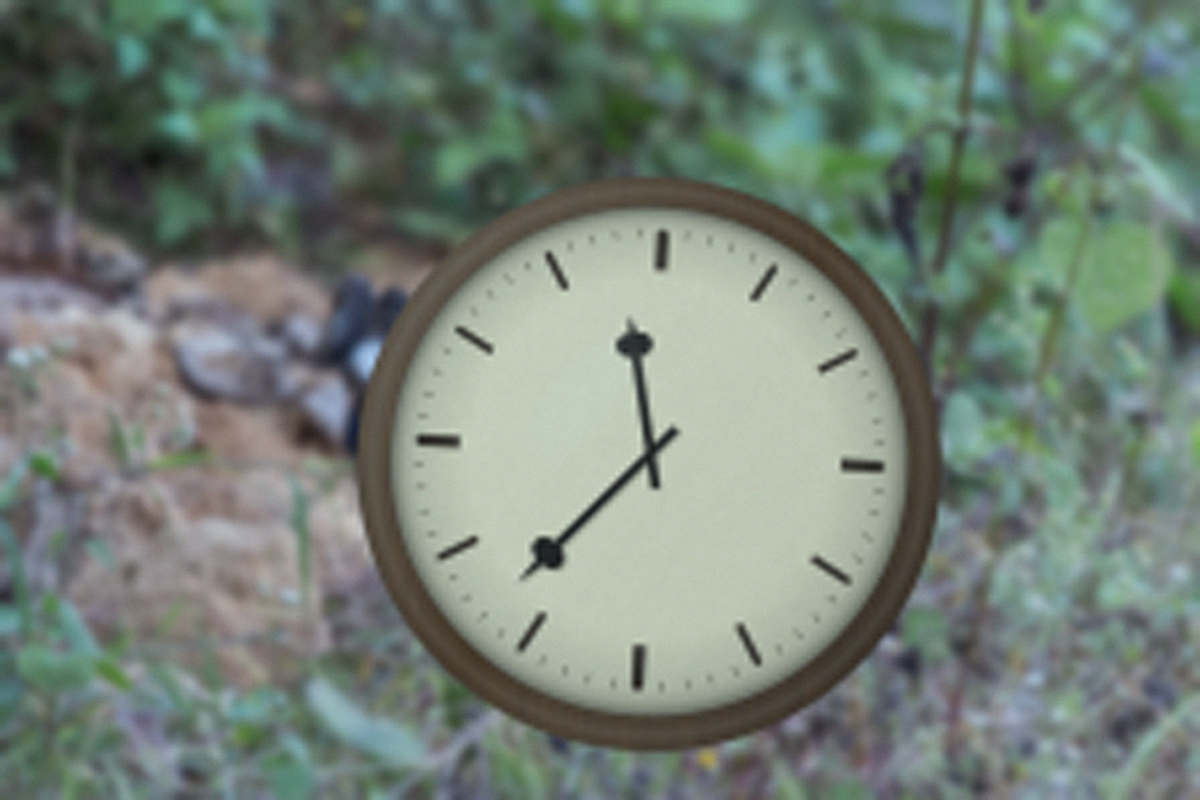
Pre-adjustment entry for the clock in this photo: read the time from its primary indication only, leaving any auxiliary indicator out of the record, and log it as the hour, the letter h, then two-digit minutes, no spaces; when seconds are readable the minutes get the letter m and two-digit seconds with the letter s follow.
11h37
